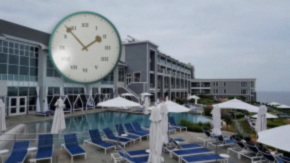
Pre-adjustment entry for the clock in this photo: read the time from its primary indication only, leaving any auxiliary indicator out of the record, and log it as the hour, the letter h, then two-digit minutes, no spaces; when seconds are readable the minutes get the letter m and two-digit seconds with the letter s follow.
1h53
